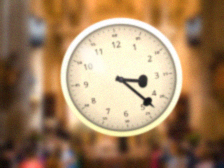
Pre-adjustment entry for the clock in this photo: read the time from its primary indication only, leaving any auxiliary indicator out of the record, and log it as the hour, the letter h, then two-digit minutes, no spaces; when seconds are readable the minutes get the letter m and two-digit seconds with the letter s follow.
3h23
